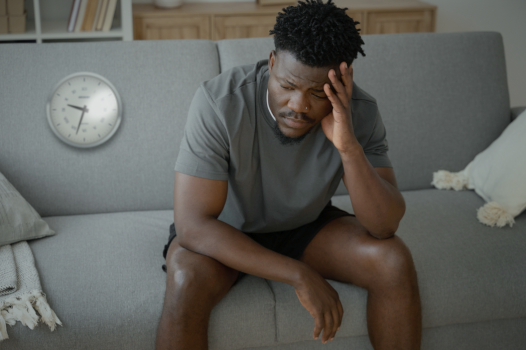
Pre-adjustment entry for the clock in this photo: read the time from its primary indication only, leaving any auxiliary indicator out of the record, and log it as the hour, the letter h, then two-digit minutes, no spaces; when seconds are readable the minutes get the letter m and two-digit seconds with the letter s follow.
9h33
